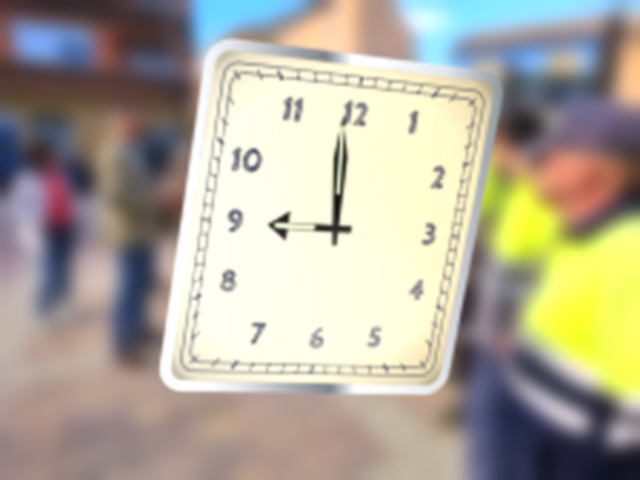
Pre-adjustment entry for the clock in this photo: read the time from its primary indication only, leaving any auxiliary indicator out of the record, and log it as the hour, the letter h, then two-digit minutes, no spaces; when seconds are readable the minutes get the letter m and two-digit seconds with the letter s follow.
8h59
